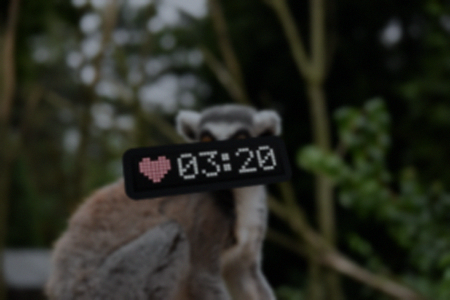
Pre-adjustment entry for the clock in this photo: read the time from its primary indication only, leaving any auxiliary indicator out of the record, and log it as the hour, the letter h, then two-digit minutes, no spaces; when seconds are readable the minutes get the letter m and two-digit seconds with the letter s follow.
3h20
